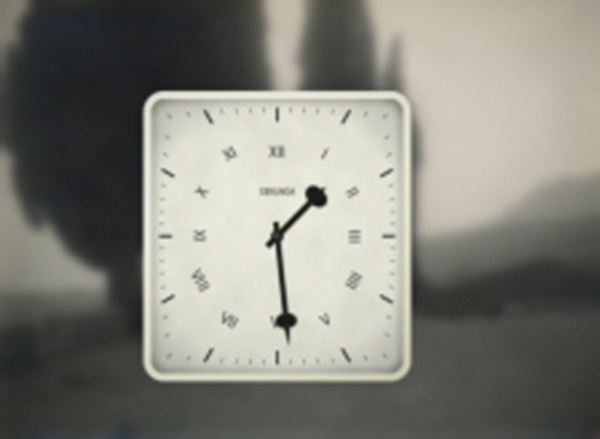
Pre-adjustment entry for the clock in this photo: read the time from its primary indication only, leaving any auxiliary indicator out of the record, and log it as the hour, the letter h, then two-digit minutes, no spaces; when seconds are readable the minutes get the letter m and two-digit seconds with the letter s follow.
1h29
